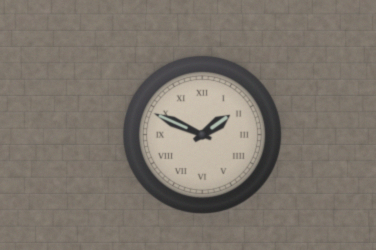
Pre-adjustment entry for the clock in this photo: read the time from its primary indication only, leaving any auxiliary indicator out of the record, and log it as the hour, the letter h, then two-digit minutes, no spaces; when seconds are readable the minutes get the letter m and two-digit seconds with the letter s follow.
1h49
